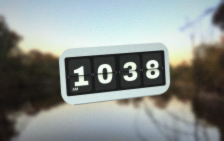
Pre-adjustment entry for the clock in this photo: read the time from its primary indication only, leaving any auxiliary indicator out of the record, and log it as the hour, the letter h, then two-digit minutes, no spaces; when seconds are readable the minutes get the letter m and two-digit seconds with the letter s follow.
10h38
